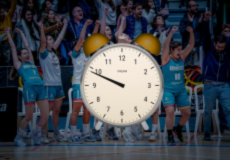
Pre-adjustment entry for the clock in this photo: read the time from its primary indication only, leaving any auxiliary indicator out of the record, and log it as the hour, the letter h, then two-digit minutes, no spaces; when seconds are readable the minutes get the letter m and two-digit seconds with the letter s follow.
9h49
